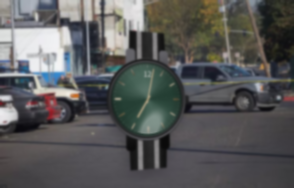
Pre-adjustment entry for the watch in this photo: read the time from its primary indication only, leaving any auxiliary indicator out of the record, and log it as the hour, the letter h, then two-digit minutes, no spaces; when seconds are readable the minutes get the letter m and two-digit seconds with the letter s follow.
7h02
